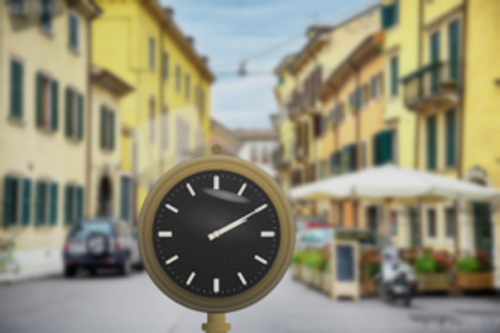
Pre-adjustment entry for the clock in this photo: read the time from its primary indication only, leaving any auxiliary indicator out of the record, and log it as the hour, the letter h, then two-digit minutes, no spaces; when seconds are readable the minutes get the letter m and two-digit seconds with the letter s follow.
2h10
